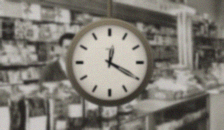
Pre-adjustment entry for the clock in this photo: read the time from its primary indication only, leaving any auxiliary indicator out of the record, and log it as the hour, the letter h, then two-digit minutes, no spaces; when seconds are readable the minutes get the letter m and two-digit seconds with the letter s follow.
12h20
